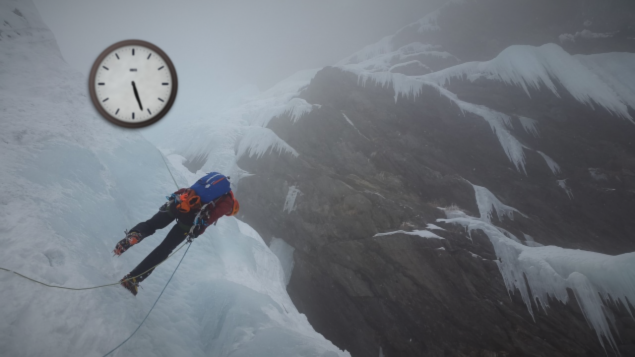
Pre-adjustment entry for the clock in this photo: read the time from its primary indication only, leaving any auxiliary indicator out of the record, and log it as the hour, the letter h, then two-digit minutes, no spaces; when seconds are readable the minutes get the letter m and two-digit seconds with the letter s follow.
5h27
